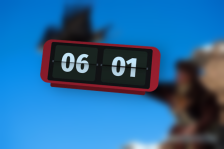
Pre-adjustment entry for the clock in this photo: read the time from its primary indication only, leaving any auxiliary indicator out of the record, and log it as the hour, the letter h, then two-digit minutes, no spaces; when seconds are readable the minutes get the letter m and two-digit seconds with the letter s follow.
6h01
